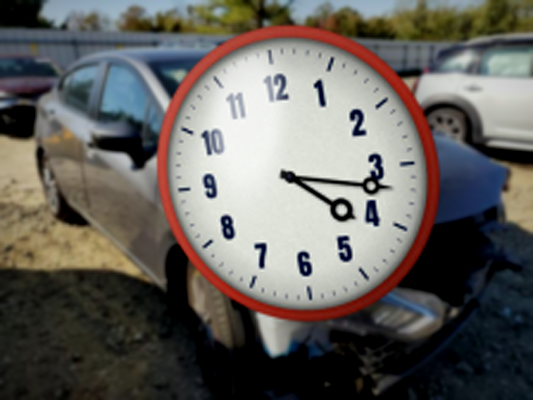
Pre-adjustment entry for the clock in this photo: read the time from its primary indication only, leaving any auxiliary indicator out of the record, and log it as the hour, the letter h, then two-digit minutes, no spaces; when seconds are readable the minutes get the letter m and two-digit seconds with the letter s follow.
4h17
